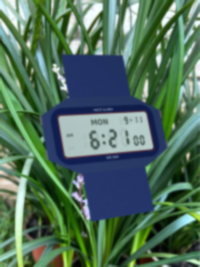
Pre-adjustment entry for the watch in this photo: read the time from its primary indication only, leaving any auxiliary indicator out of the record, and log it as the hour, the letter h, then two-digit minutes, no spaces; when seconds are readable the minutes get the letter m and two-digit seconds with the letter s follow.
6h21
